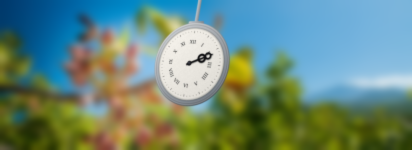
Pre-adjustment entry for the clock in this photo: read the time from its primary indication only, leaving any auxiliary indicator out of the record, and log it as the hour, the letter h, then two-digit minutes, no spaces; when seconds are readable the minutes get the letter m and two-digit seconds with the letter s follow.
2h11
